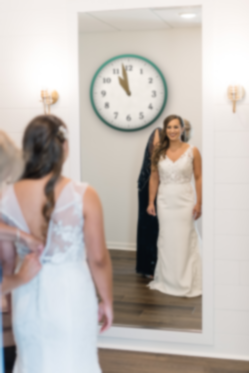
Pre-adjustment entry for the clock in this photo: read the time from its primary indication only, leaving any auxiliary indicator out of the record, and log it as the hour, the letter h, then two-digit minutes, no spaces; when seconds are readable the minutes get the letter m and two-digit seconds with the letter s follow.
10h58
